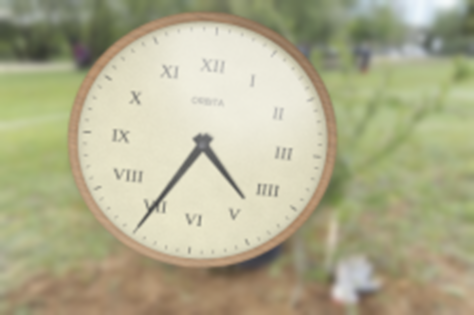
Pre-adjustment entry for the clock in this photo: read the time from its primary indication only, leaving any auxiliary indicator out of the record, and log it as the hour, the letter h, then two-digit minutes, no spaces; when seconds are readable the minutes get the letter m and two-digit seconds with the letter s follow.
4h35
